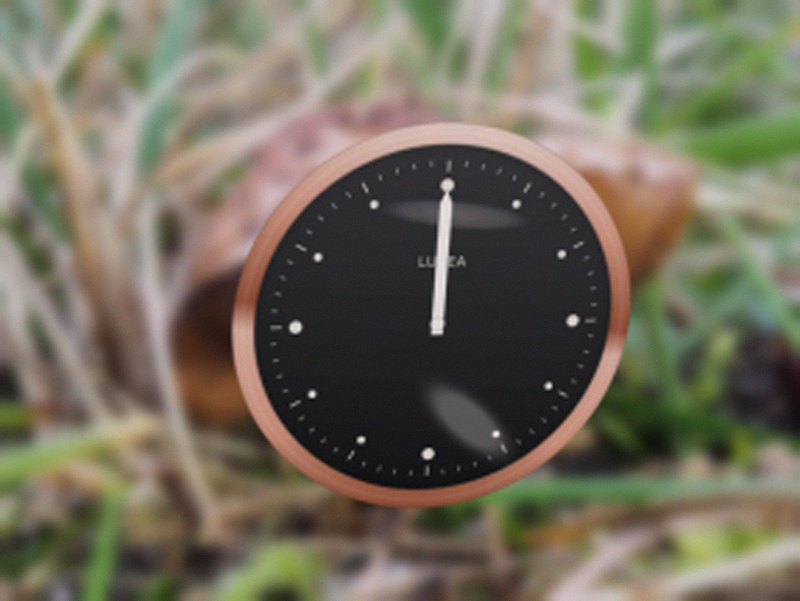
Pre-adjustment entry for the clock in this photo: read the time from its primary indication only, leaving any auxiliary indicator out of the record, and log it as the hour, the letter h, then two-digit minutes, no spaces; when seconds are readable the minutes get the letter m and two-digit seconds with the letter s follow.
12h00
